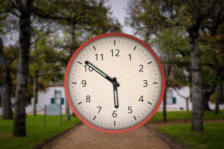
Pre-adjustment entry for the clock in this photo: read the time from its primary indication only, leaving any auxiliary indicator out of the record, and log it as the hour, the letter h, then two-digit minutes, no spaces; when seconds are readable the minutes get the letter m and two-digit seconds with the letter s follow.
5h51
